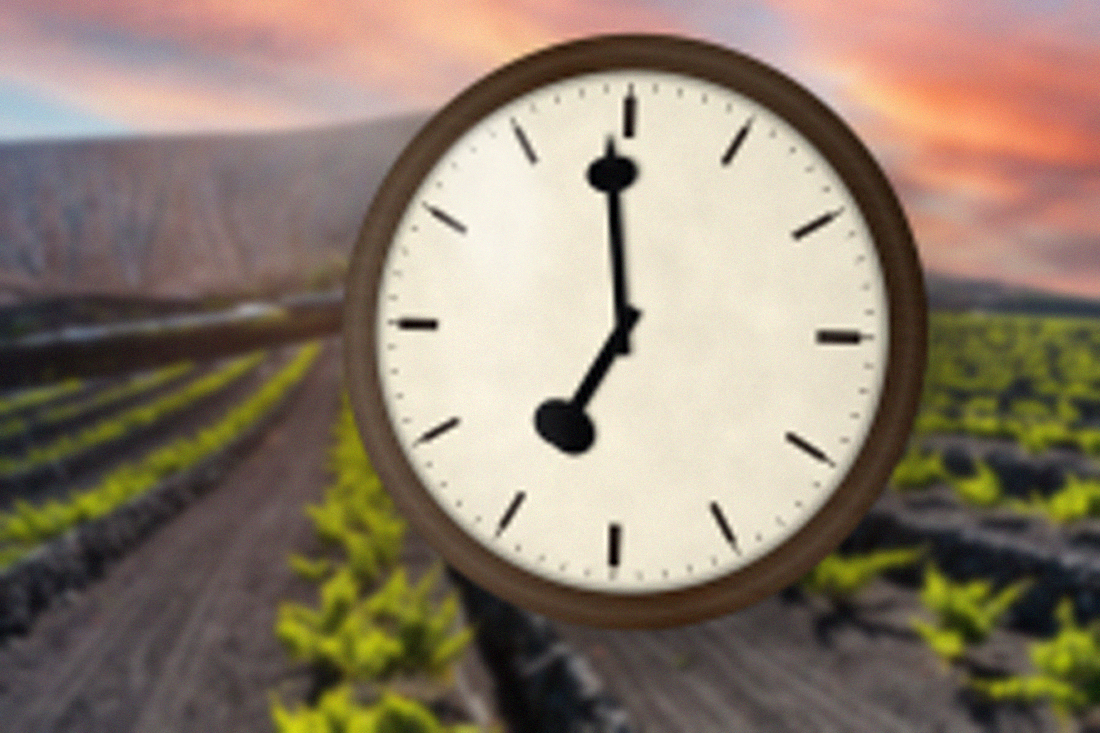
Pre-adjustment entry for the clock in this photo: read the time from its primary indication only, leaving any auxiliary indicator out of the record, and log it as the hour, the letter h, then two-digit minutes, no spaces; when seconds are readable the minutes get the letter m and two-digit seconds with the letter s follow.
6h59
